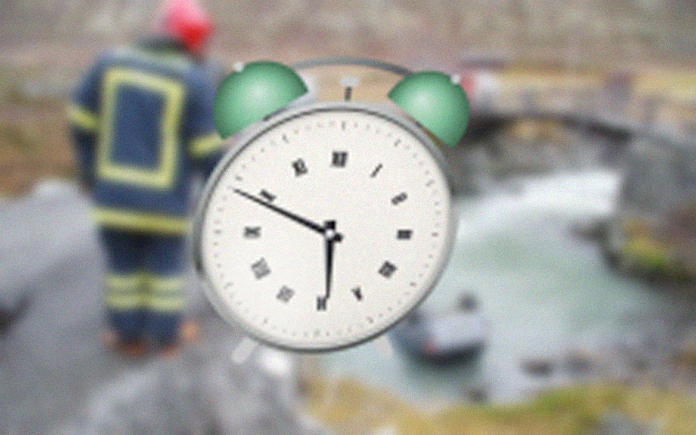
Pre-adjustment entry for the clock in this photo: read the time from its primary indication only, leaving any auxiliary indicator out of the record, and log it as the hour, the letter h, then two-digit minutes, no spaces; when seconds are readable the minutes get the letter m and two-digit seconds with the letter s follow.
5h49
